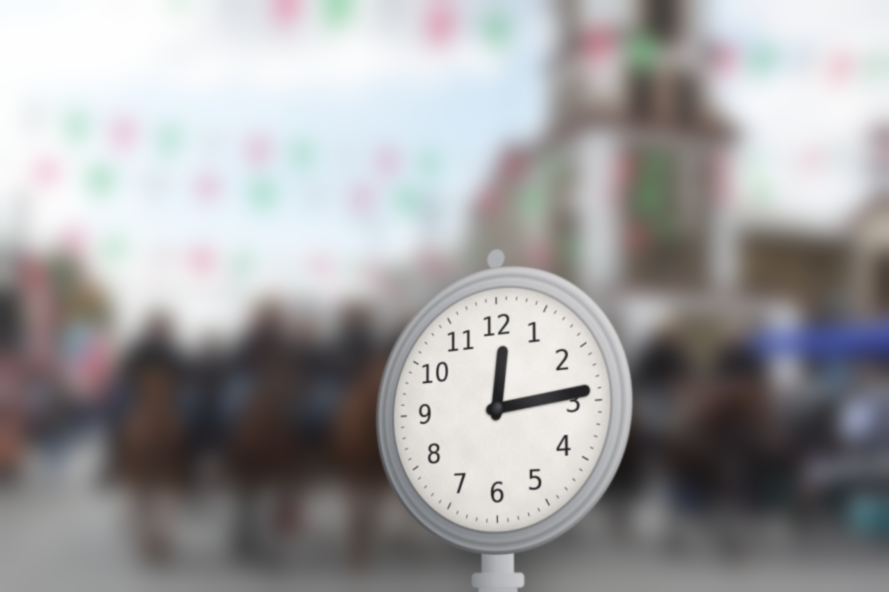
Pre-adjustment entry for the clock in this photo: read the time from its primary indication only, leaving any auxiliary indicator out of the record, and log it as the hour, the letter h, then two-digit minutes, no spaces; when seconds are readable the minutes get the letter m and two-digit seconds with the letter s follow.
12h14
